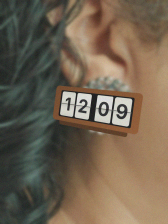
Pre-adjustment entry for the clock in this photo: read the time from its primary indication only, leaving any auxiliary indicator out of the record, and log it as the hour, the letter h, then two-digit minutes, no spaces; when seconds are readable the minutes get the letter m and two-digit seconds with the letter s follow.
12h09
